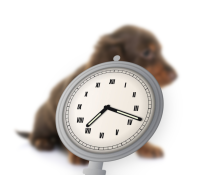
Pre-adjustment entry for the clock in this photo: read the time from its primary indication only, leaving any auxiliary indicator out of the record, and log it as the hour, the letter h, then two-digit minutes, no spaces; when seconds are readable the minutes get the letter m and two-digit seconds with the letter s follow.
7h18
